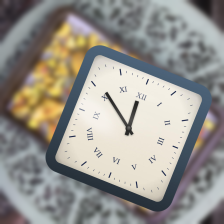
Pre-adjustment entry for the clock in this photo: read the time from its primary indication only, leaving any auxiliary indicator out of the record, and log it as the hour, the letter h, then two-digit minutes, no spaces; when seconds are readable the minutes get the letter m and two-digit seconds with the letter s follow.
11h51
